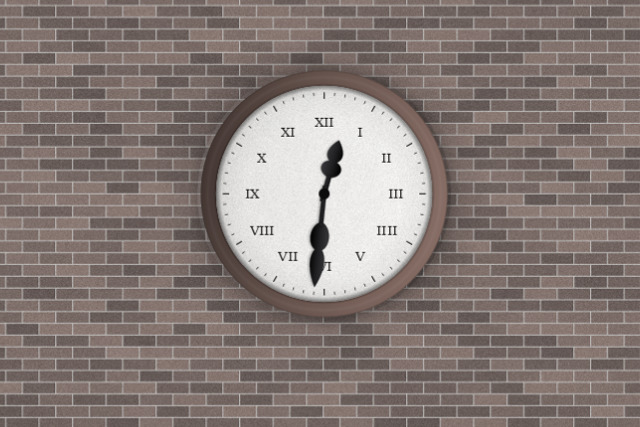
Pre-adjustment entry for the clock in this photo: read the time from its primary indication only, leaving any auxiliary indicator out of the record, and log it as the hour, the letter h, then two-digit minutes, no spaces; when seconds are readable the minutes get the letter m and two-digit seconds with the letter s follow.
12h31
